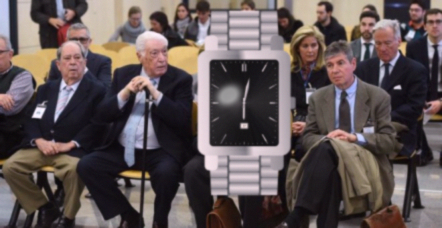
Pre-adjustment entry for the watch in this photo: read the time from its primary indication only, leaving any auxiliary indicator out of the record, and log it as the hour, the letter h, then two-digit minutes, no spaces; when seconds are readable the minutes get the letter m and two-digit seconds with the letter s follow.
6h02
